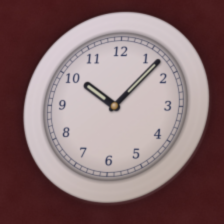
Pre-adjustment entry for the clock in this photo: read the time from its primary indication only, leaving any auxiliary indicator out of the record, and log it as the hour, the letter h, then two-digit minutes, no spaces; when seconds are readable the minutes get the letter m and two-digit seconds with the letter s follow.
10h07
